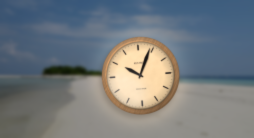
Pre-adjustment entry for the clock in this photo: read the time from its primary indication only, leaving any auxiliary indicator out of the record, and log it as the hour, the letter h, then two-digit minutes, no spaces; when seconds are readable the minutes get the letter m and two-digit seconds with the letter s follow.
10h04
